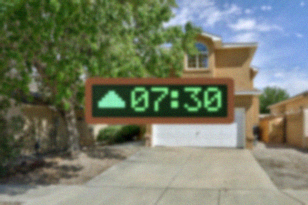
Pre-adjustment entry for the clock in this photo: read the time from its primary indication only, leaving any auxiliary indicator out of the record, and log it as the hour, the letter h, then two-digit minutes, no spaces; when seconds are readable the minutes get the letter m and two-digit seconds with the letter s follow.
7h30
